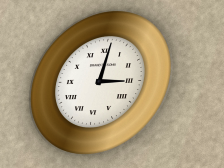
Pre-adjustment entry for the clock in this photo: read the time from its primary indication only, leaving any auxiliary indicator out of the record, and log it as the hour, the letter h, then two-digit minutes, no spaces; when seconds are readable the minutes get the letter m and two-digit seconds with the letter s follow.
3h01
